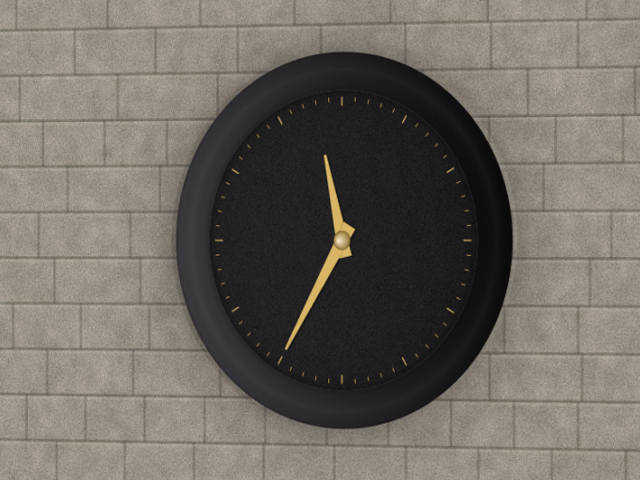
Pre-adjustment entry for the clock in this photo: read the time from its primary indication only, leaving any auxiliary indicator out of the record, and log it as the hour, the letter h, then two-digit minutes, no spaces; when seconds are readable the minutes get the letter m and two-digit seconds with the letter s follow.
11h35
